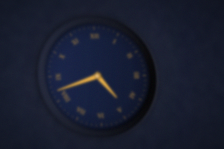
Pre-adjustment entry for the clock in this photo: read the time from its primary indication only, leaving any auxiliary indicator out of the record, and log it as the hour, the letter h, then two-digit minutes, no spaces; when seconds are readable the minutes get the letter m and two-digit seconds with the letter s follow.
4h42
